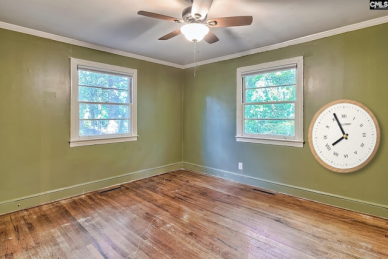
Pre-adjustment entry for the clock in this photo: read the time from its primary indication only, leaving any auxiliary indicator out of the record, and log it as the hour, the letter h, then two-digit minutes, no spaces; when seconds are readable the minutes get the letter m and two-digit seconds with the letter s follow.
7h56
